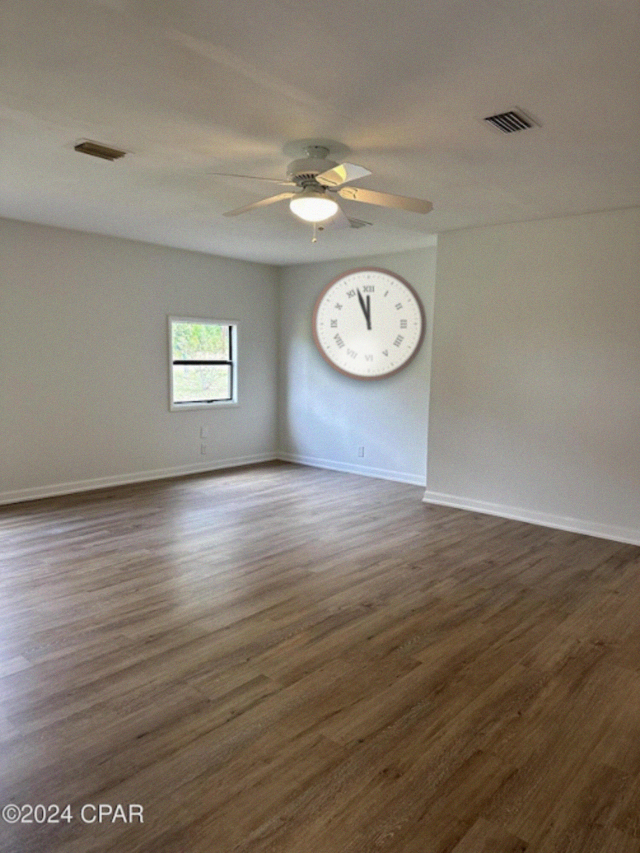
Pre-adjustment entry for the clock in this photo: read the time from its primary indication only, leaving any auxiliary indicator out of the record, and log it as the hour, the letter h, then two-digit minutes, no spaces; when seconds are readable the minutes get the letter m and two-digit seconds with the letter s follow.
11h57
